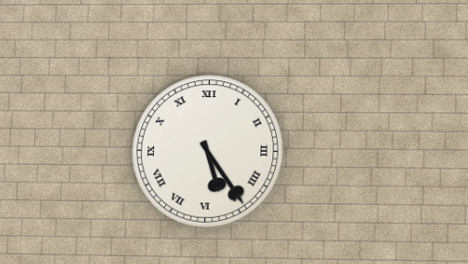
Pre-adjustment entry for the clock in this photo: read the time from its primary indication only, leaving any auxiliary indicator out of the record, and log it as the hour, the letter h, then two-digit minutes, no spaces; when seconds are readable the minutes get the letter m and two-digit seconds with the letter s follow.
5h24
